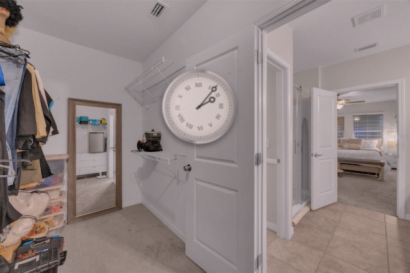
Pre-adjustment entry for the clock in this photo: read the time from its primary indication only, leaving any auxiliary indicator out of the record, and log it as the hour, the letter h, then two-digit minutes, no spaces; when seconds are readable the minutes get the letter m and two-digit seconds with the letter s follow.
2h07
